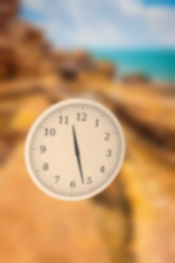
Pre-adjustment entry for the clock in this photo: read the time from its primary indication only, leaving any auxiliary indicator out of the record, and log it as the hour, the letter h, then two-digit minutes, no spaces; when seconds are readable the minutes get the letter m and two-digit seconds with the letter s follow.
11h27
